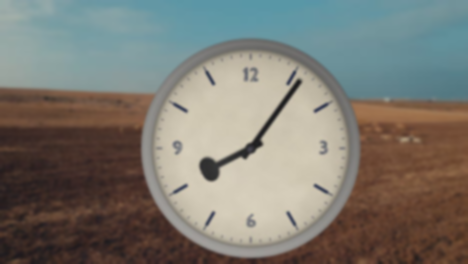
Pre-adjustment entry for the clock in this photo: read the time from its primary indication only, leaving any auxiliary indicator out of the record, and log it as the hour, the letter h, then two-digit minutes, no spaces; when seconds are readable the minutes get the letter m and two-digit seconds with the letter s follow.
8h06
